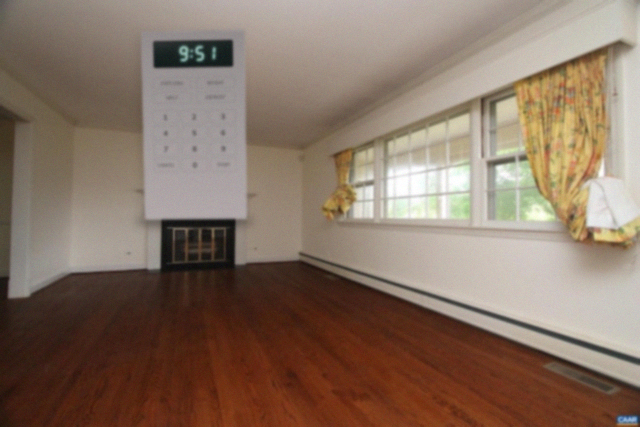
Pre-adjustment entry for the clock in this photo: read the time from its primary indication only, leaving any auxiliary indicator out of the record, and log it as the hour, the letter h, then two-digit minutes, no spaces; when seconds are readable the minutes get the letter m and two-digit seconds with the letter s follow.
9h51
